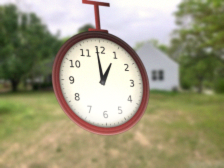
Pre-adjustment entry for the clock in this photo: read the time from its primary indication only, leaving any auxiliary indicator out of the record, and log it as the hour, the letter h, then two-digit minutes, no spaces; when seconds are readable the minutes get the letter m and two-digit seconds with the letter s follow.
12h59
